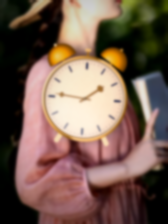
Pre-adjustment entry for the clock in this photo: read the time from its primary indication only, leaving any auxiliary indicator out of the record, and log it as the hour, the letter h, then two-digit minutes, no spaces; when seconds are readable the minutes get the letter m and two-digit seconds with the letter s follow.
1h46
